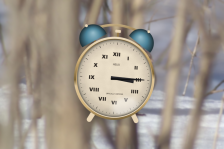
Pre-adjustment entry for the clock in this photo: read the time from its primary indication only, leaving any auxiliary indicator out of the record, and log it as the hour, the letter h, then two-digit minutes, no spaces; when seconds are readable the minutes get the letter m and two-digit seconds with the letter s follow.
3h15
